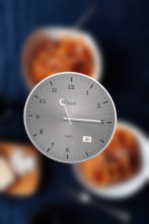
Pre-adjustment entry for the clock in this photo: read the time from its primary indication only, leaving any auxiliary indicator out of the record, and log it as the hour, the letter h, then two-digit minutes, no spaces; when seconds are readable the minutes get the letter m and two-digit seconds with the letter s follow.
11h15
